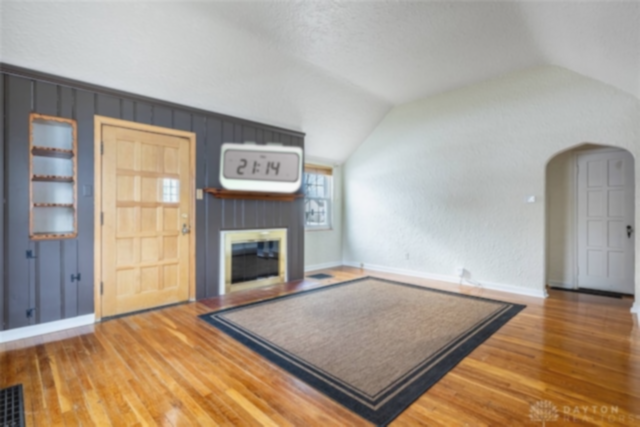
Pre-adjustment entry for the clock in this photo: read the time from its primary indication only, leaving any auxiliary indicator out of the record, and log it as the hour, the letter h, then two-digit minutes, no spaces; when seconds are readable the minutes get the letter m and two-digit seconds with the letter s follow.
21h14
